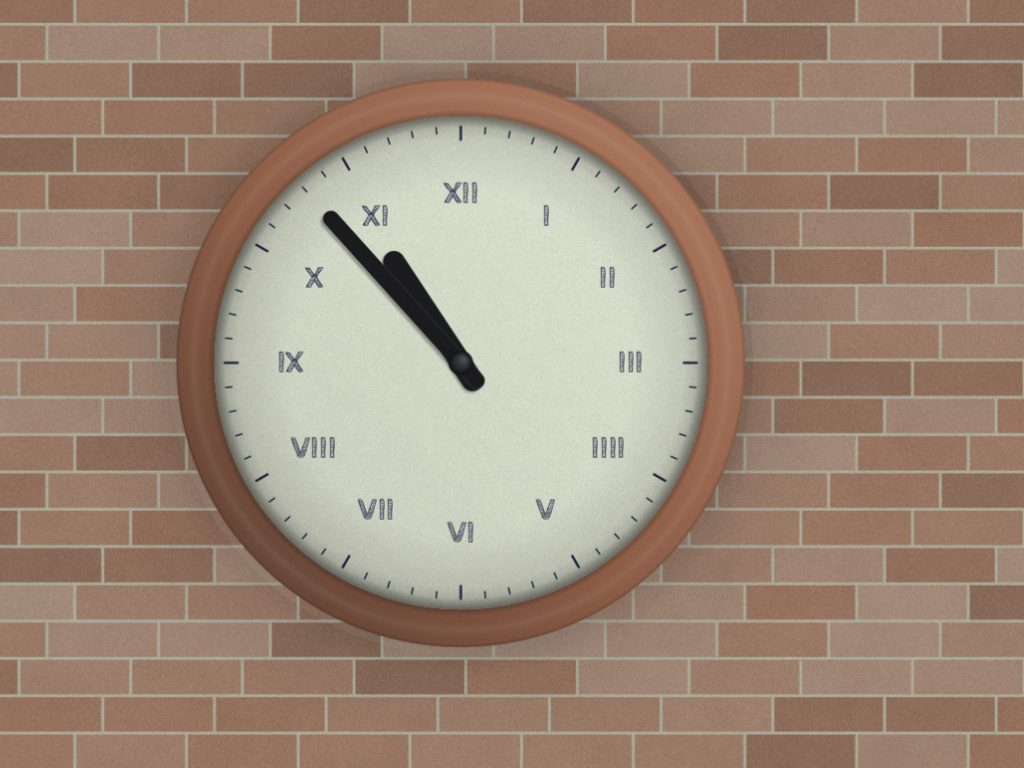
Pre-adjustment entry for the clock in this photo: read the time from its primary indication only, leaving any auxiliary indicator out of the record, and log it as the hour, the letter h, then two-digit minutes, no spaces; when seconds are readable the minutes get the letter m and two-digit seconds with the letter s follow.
10h53
